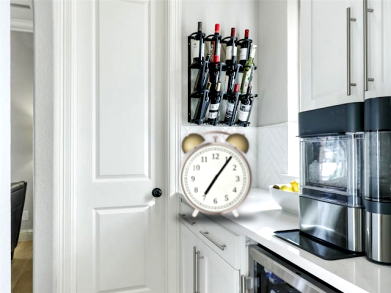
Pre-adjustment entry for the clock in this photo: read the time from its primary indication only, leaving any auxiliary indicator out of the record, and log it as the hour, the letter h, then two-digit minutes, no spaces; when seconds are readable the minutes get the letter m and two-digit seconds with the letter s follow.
7h06
